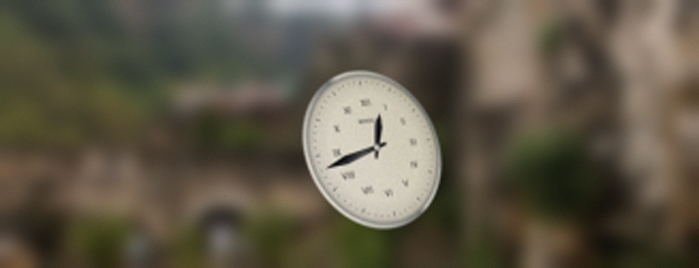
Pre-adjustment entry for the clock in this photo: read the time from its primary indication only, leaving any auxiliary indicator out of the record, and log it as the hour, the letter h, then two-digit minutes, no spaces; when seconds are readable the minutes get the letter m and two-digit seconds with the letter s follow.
12h43
